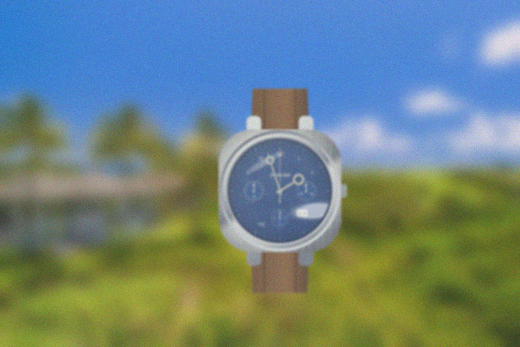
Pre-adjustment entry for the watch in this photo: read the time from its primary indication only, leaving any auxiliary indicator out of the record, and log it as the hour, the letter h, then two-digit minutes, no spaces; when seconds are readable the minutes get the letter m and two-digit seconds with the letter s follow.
1h57
